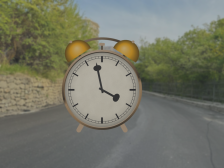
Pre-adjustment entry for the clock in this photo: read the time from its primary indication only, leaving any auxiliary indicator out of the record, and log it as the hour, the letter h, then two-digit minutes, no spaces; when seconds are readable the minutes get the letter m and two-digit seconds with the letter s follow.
3h58
